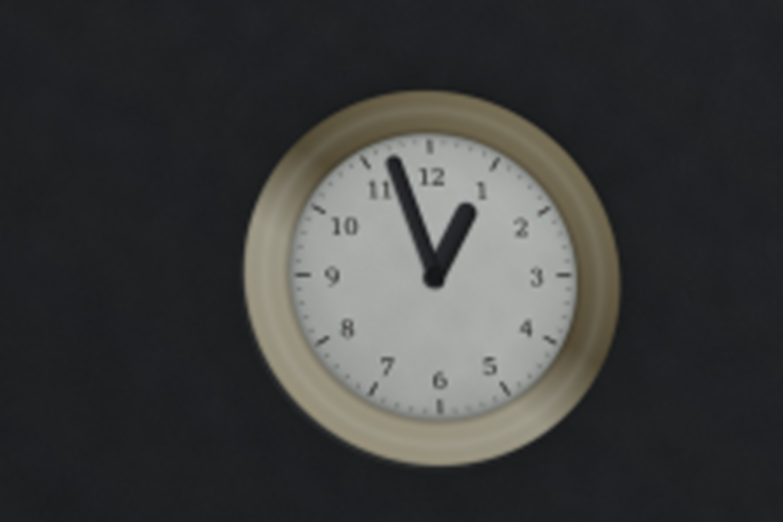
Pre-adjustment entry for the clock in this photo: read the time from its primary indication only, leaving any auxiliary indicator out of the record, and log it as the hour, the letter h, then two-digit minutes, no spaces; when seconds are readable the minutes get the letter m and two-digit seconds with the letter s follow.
12h57
